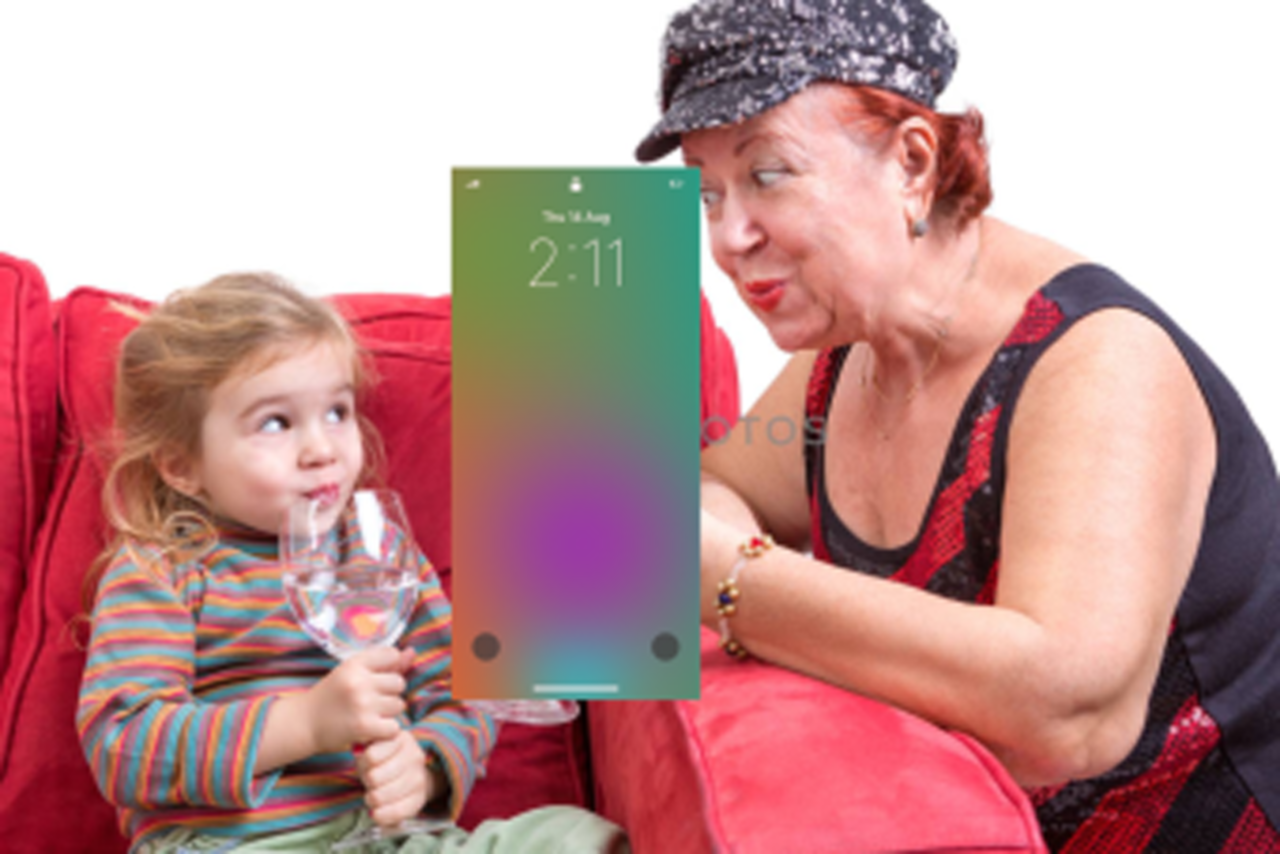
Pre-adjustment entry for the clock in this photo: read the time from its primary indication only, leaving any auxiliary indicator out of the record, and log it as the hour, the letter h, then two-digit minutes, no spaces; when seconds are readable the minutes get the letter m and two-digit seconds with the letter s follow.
2h11
